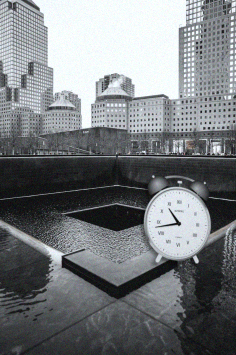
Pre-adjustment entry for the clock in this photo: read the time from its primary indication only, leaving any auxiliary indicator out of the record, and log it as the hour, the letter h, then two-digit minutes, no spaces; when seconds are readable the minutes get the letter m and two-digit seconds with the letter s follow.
10h43
